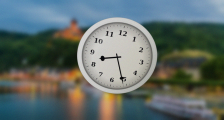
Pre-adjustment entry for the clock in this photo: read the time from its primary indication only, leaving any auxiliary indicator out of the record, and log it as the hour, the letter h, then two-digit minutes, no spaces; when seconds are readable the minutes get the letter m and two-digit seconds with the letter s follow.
8h26
